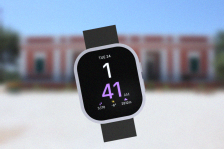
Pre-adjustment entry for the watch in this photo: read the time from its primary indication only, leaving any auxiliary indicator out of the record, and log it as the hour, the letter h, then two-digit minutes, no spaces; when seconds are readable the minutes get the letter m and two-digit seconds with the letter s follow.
1h41
